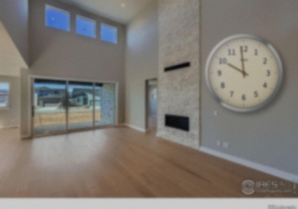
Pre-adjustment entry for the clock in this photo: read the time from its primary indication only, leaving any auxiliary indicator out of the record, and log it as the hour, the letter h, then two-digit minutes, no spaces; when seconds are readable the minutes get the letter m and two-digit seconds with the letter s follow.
9h59
